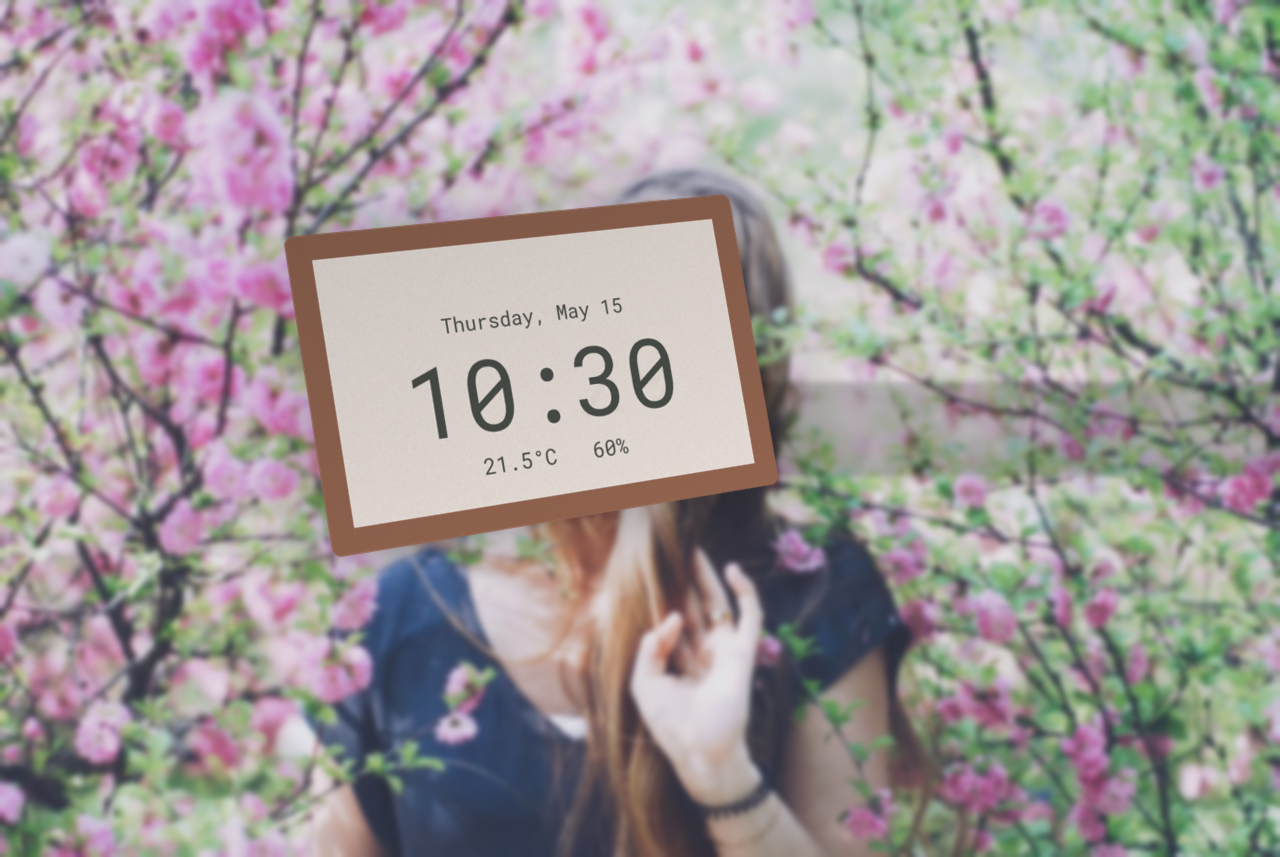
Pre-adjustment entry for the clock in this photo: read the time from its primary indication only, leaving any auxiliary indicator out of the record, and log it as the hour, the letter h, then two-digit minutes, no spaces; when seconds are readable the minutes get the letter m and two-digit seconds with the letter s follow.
10h30
